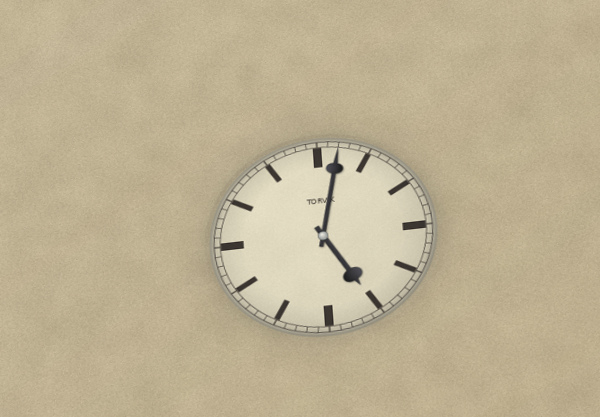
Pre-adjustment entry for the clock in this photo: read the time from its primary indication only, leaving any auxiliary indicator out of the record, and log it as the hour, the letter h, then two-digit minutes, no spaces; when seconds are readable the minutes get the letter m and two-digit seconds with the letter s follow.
5h02
